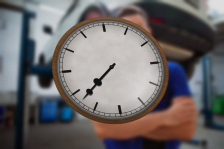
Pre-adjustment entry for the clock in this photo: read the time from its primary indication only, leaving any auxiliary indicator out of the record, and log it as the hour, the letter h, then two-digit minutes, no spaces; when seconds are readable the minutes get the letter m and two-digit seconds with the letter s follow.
7h38
